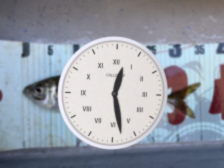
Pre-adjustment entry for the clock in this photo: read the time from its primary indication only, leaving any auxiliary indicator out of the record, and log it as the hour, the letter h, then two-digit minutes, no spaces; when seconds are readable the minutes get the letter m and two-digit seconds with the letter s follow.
12h28
